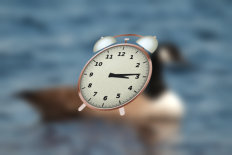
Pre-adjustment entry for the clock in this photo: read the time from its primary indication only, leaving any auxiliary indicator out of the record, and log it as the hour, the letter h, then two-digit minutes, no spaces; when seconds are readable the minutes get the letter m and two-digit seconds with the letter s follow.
3h14
